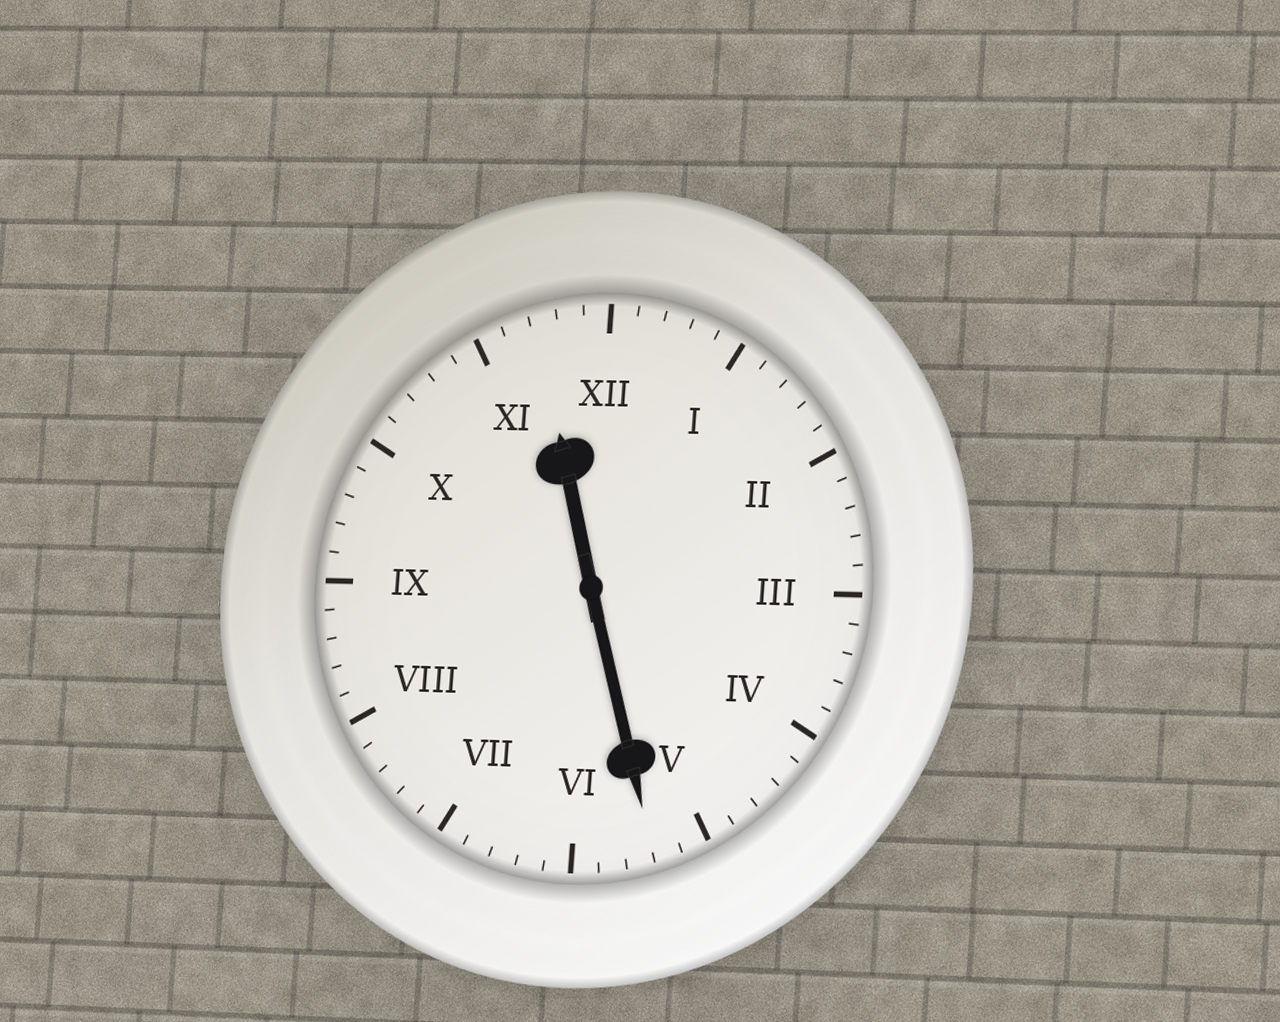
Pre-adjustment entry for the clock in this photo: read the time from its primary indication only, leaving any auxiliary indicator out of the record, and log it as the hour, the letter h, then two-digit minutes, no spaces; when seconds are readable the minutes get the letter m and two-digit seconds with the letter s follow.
11h27
